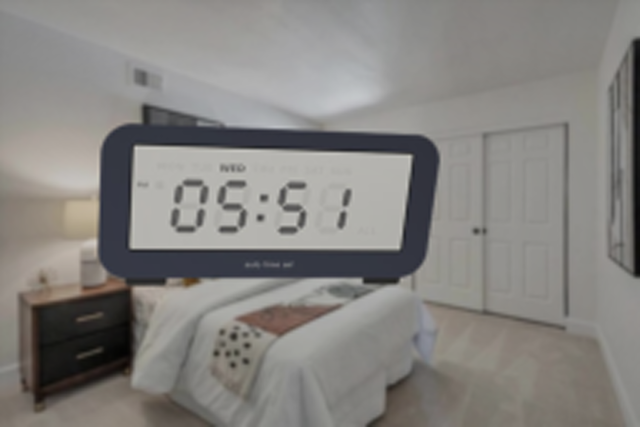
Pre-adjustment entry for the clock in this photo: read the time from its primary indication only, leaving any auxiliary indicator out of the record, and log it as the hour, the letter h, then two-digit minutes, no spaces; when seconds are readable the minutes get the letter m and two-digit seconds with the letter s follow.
5h51
